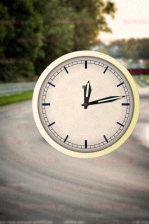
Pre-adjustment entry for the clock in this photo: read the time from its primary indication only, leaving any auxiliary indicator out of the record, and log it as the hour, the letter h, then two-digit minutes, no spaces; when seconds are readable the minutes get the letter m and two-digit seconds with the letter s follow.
12h13
